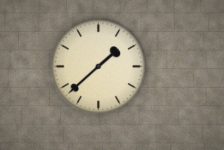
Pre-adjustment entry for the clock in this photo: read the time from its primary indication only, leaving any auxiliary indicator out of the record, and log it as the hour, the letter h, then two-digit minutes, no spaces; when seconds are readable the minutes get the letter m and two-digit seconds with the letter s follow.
1h38
